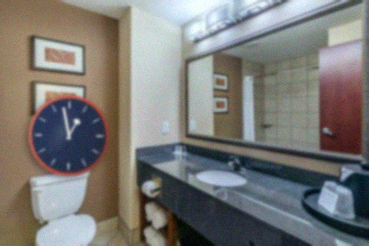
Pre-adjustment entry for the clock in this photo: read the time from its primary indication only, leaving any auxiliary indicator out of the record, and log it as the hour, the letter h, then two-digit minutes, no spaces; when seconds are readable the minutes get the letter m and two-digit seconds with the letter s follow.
12h58
